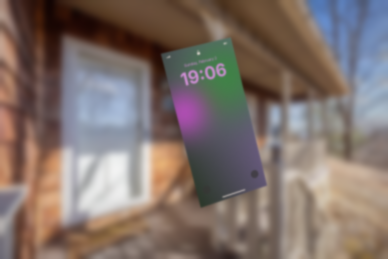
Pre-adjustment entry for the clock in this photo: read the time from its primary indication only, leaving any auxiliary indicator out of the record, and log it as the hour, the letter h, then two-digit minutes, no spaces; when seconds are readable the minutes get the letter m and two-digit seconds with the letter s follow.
19h06
